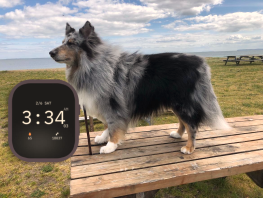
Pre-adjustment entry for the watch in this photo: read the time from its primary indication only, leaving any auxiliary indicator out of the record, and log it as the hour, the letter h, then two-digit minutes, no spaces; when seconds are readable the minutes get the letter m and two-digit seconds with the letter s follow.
3h34
